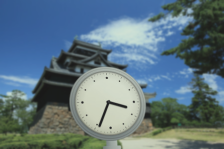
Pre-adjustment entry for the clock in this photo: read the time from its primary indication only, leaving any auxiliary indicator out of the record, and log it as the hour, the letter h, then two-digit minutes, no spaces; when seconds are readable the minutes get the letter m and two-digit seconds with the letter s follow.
3h34
